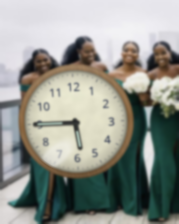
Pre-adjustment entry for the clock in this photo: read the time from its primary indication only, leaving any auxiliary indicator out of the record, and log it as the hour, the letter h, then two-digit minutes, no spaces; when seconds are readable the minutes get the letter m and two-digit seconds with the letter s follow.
5h45
